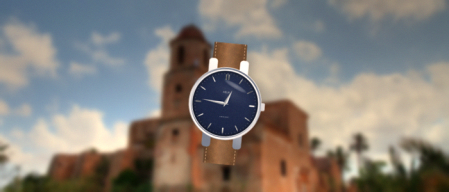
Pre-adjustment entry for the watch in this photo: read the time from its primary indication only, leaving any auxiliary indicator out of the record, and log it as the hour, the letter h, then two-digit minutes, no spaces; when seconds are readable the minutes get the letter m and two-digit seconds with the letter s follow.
12h46
